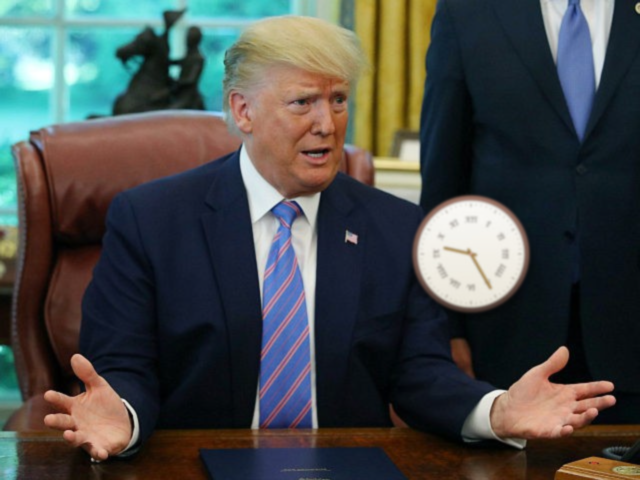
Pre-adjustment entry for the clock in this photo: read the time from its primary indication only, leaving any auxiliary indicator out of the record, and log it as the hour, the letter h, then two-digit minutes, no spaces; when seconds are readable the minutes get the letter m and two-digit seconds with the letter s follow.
9h25
